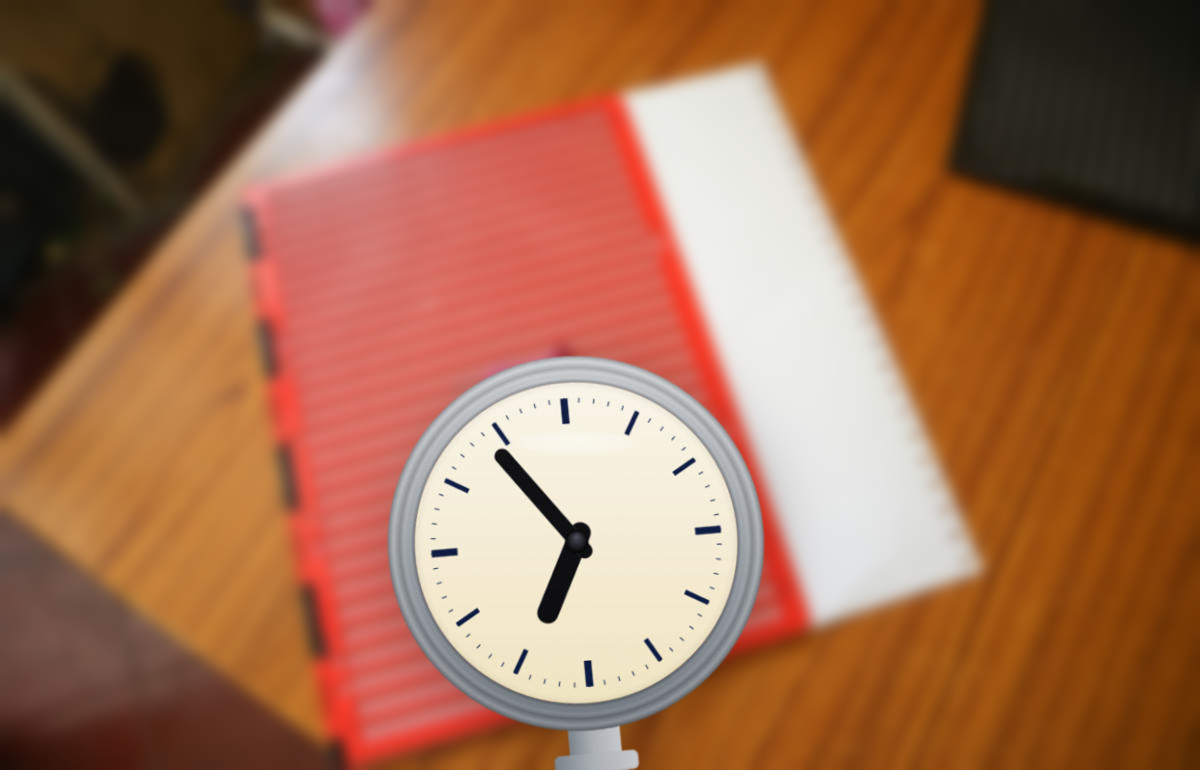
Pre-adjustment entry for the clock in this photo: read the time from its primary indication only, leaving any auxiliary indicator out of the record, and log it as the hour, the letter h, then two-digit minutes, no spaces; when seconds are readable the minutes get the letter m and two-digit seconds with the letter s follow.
6h54
